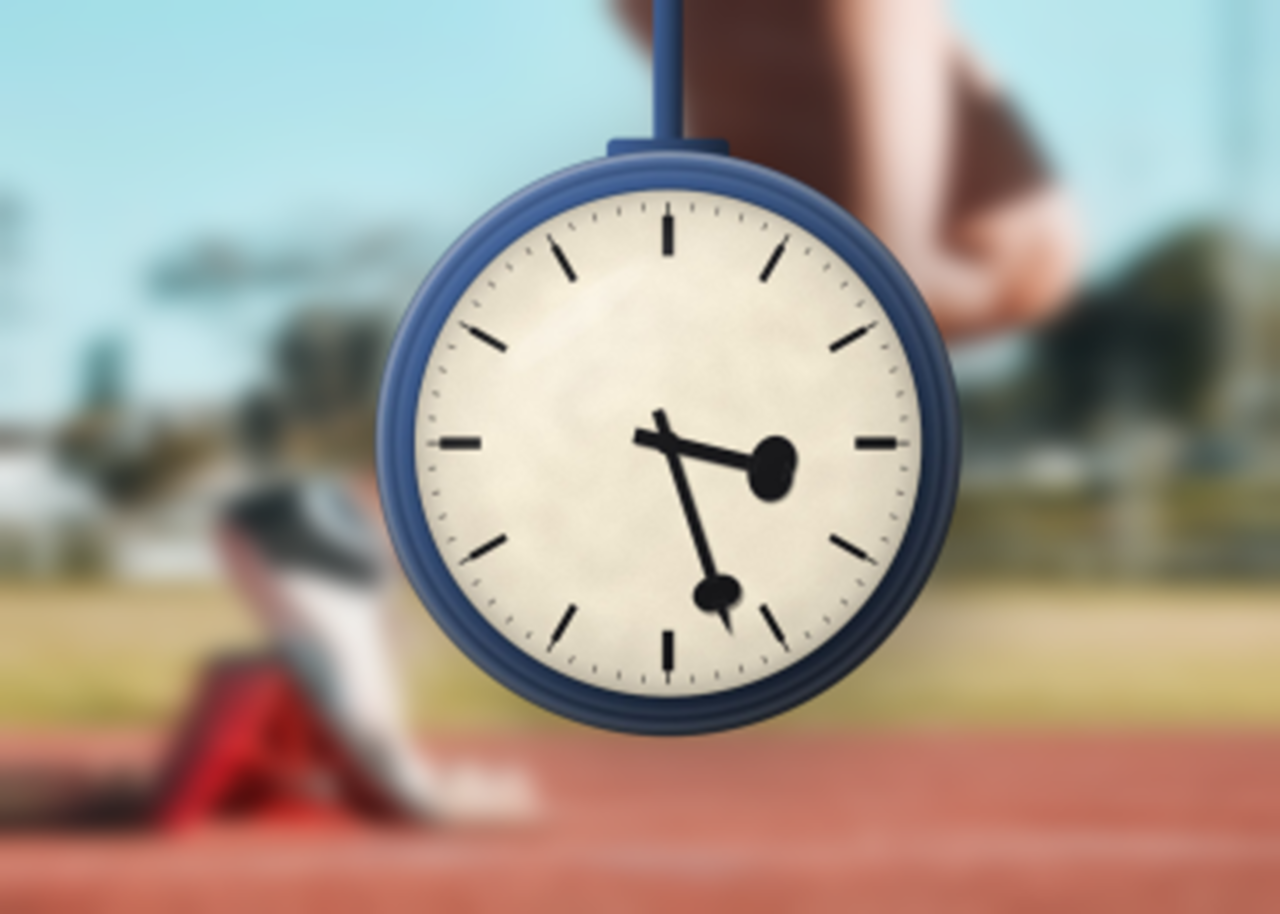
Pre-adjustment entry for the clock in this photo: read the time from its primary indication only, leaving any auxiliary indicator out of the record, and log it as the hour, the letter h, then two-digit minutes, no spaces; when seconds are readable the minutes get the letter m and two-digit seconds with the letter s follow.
3h27
